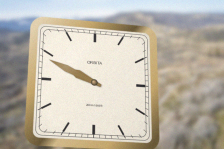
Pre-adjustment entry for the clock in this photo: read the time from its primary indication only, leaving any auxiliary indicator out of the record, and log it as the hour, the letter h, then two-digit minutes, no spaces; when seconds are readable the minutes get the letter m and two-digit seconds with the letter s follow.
9h49
